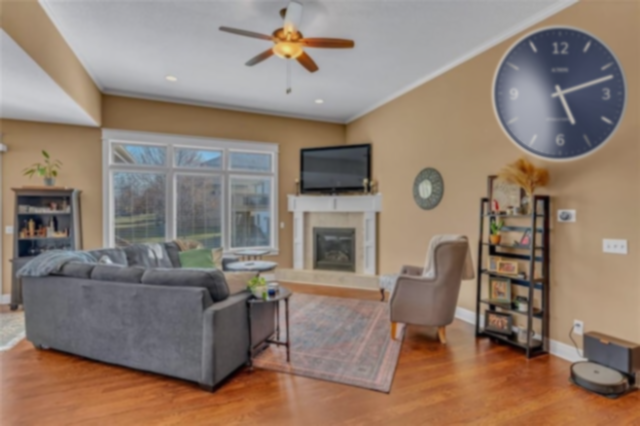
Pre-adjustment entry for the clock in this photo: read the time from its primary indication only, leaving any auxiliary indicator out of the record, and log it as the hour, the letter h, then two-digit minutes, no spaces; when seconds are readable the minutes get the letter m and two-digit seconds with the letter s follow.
5h12
